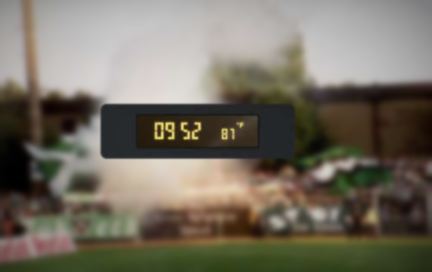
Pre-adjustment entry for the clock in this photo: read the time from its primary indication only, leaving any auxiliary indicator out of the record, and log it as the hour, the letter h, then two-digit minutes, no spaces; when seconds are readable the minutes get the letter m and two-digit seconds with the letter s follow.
9h52
